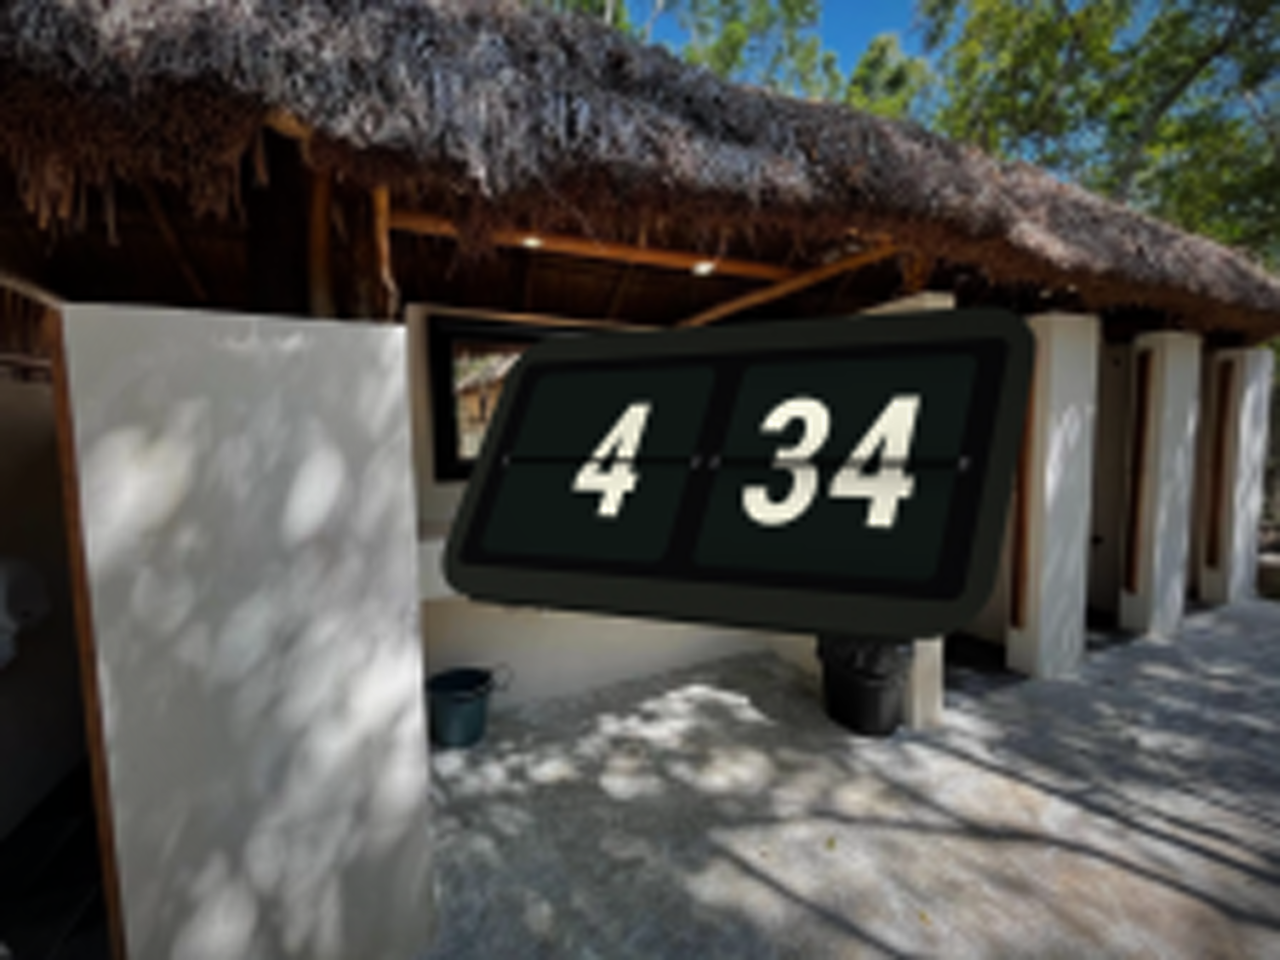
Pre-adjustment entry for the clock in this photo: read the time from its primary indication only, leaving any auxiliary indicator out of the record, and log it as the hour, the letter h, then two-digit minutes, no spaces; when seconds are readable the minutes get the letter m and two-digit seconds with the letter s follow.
4h34
